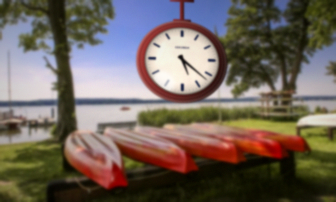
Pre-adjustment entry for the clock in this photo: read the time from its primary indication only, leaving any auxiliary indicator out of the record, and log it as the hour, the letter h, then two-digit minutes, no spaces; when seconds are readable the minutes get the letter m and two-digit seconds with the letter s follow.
5h22
